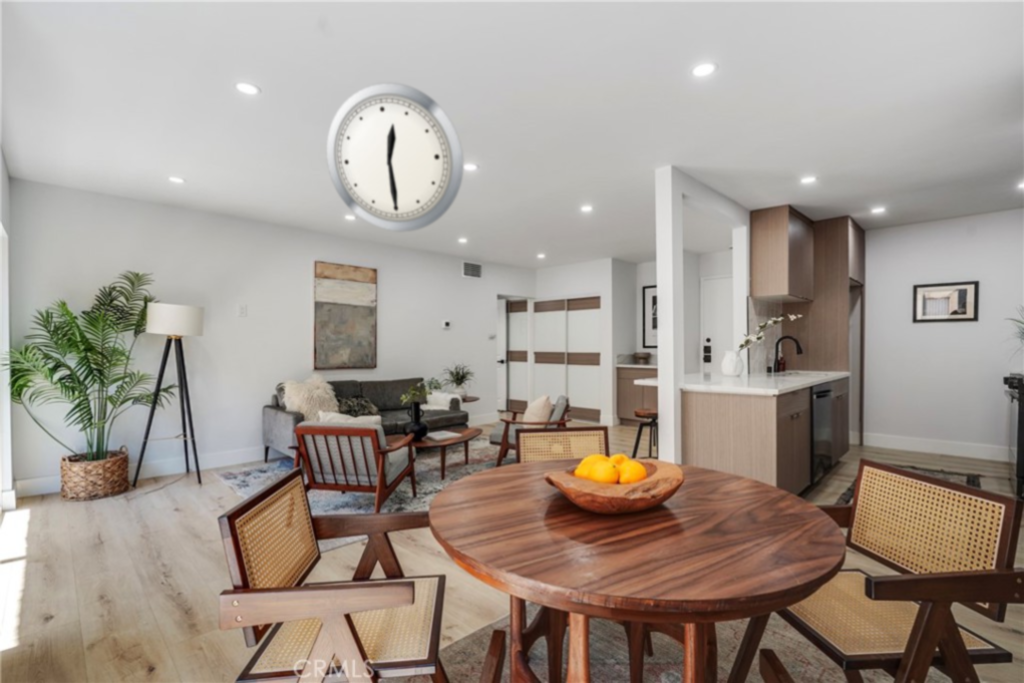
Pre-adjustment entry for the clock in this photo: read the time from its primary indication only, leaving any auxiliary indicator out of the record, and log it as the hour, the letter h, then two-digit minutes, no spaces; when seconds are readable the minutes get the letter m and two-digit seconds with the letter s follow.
12h30
